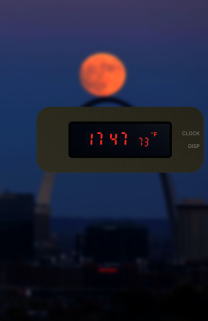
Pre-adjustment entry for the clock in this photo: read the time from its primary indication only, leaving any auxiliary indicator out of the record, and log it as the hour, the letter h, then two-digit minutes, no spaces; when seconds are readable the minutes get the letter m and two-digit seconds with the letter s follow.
17h47
